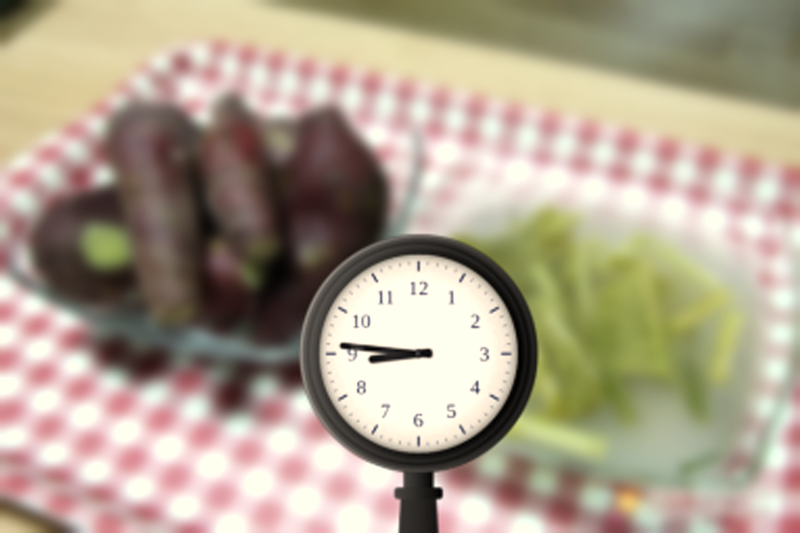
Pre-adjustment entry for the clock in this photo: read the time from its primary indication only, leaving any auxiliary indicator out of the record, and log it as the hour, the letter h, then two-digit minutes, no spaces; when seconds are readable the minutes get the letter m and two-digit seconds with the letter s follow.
8h46
